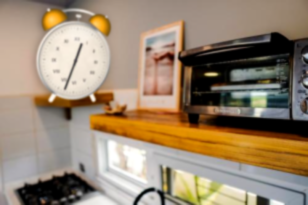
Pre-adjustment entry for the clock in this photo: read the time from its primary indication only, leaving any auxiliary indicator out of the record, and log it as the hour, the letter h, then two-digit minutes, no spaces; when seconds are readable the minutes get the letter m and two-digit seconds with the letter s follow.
12h33
